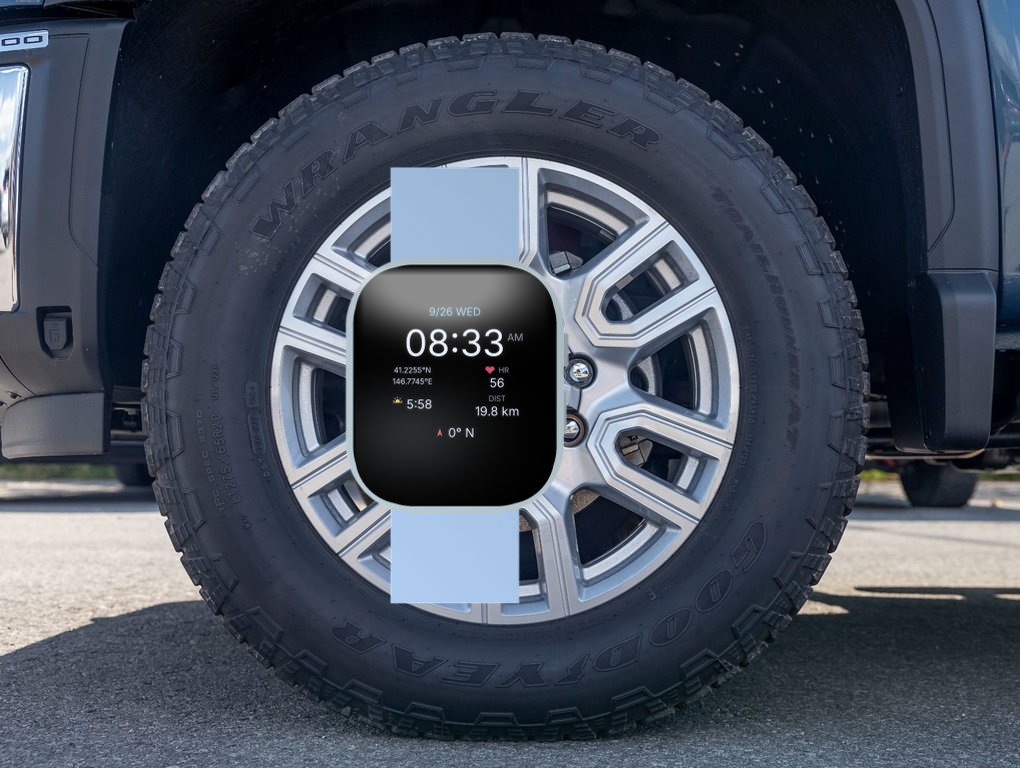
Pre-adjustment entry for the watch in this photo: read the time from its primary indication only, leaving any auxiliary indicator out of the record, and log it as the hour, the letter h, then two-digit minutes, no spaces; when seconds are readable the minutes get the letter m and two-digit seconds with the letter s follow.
8h33
